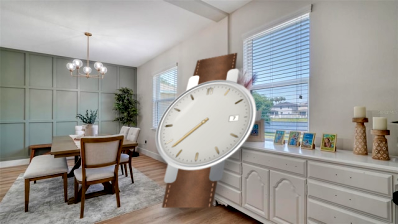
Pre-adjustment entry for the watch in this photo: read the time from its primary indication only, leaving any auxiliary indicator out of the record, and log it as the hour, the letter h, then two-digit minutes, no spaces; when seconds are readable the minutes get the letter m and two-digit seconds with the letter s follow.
7h38
